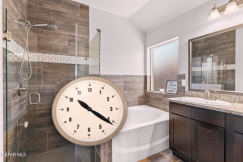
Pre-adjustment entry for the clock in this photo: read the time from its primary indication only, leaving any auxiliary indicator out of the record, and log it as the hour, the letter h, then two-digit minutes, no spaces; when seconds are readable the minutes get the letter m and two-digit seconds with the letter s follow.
10h21
